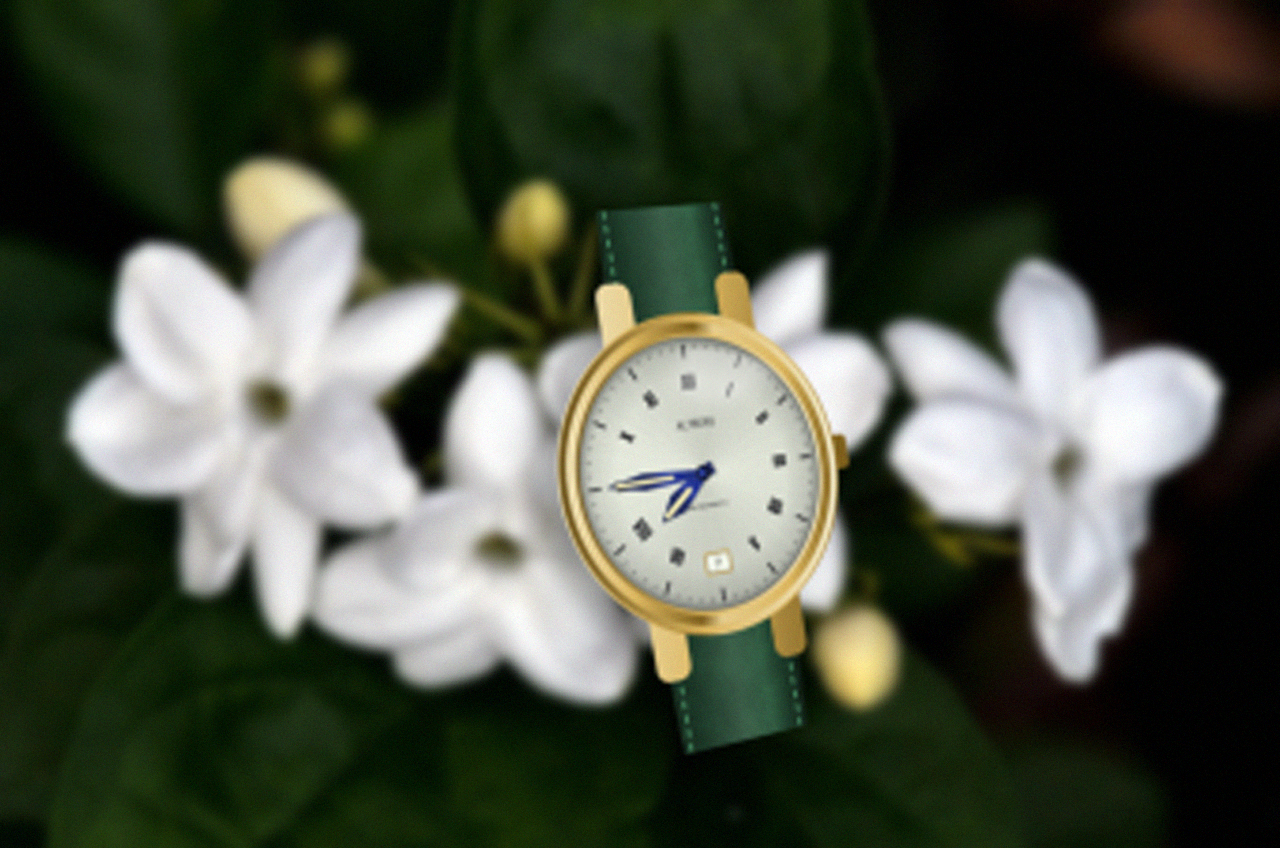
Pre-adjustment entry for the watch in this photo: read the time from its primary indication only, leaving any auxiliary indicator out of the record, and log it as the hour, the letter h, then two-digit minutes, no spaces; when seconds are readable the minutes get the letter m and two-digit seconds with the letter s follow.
7h45
